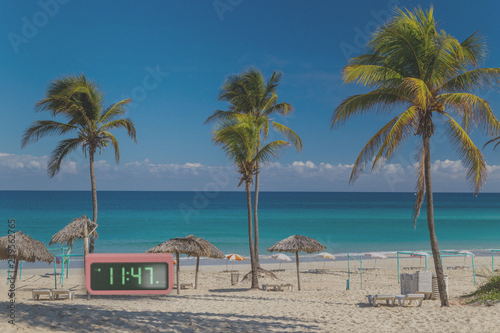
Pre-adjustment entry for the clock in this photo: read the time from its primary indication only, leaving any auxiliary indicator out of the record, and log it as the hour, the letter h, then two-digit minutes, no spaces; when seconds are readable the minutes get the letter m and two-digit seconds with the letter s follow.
11h47
